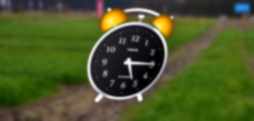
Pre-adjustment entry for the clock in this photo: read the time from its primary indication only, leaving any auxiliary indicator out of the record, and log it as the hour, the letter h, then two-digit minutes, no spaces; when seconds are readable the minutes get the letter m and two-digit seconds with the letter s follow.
5h15
